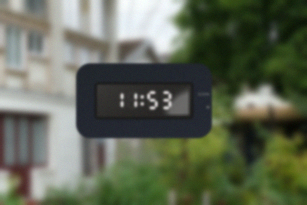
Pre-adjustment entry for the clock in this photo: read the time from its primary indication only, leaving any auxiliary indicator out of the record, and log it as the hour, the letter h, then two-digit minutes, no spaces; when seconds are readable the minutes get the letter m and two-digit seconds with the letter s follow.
11h53
